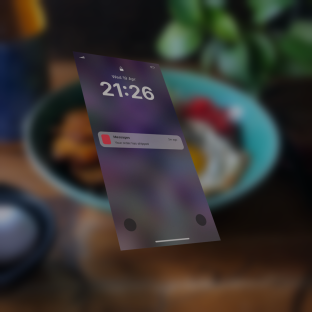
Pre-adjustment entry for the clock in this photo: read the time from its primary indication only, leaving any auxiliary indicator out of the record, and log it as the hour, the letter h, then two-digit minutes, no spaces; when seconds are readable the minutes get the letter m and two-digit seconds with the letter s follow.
21h26
